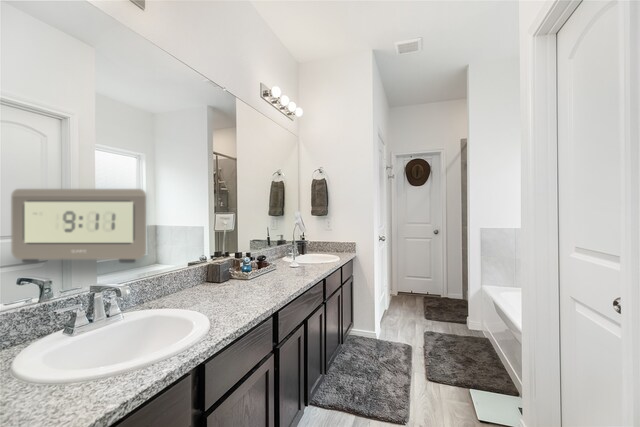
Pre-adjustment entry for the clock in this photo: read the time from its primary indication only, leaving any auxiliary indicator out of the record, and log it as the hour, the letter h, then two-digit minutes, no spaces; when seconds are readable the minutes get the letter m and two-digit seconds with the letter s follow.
9h11
